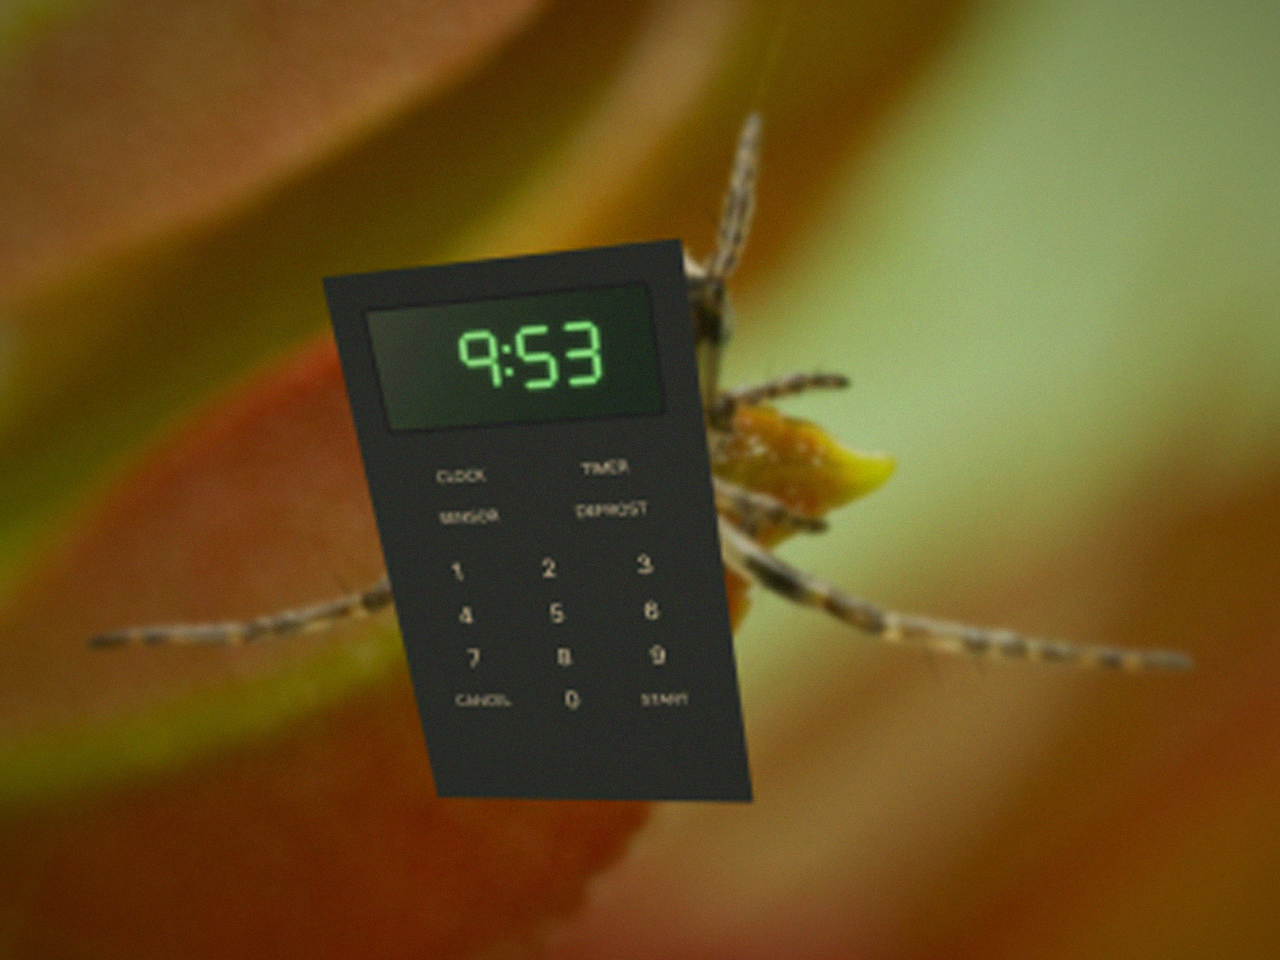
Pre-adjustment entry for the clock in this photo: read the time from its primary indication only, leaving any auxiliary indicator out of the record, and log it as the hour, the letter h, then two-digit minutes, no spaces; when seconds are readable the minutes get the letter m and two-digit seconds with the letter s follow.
9h53
